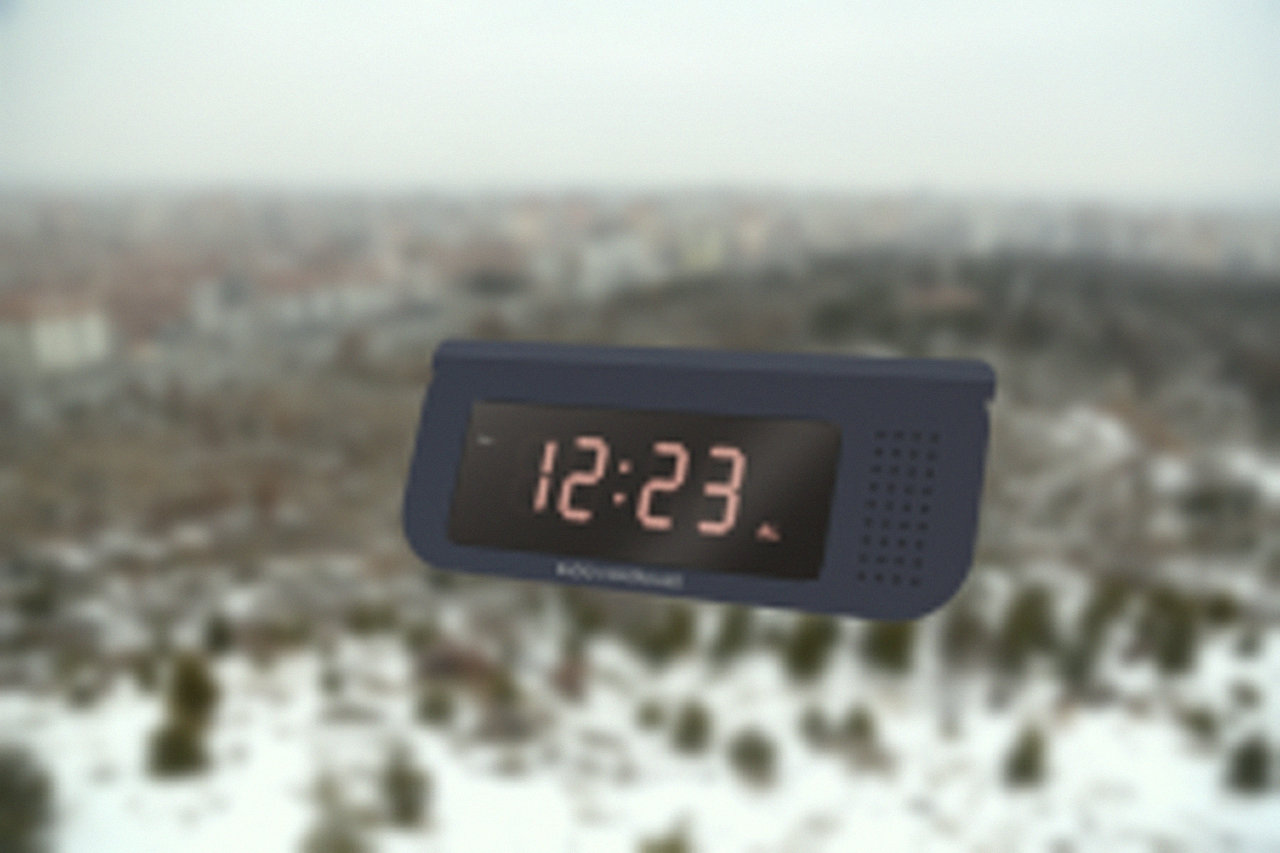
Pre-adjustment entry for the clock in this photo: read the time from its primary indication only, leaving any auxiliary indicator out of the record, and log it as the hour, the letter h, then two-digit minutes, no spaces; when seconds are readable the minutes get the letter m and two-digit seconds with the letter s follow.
12h23
